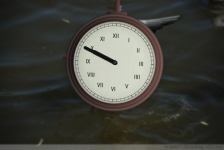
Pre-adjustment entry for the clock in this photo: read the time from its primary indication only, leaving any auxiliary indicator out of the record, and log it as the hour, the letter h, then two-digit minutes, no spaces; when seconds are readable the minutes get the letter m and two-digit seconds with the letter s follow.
9h49
